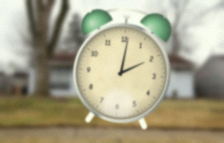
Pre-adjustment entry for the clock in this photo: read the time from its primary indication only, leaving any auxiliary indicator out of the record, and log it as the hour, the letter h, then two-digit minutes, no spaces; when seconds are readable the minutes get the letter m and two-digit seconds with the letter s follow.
2h01
